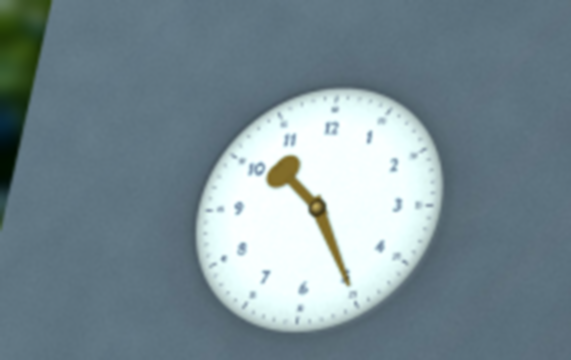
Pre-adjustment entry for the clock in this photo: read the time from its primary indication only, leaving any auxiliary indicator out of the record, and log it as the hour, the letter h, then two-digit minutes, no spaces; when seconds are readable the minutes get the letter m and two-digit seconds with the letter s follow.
10h25
